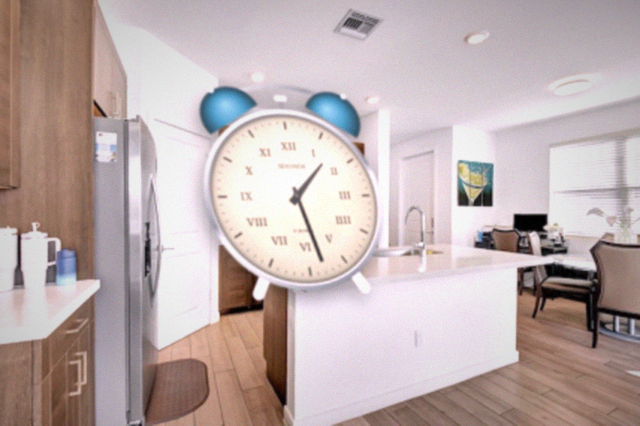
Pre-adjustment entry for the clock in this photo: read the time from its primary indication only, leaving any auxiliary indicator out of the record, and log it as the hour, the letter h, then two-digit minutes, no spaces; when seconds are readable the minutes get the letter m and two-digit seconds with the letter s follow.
1h28
